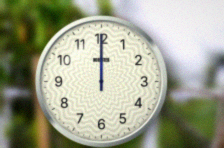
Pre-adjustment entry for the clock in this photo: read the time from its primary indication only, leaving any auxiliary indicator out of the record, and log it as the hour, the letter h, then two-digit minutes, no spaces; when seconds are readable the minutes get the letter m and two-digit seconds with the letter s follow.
12h00
